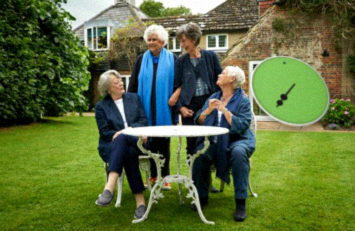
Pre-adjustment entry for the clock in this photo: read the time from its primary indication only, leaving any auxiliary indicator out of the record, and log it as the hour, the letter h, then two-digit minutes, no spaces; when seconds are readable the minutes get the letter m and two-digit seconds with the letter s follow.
7h38
